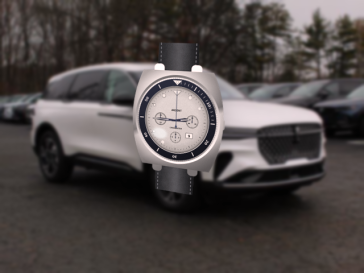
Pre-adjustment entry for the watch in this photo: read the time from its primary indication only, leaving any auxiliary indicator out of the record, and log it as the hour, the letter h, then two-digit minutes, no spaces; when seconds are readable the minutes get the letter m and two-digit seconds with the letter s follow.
2h45
